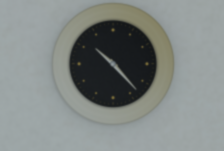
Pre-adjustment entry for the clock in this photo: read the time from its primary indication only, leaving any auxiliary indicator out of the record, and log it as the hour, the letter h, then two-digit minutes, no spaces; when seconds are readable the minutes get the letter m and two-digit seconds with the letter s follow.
10h23
